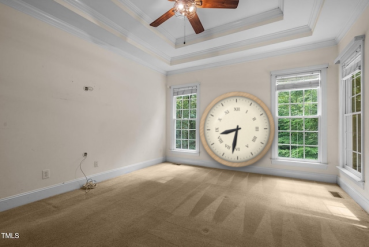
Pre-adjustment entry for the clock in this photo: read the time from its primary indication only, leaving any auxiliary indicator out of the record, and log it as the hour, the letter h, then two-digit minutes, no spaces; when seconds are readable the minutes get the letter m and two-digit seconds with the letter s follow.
8h32
